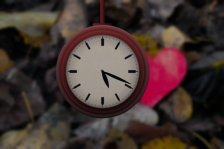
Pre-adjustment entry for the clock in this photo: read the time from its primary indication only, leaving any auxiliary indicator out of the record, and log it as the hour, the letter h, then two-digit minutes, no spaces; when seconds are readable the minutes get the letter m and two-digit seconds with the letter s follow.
5h19
